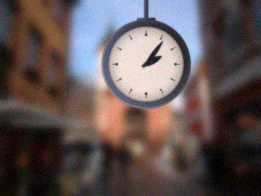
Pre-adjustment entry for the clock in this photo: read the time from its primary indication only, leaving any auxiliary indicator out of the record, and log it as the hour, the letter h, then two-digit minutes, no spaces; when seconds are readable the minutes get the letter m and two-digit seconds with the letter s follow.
2h06
